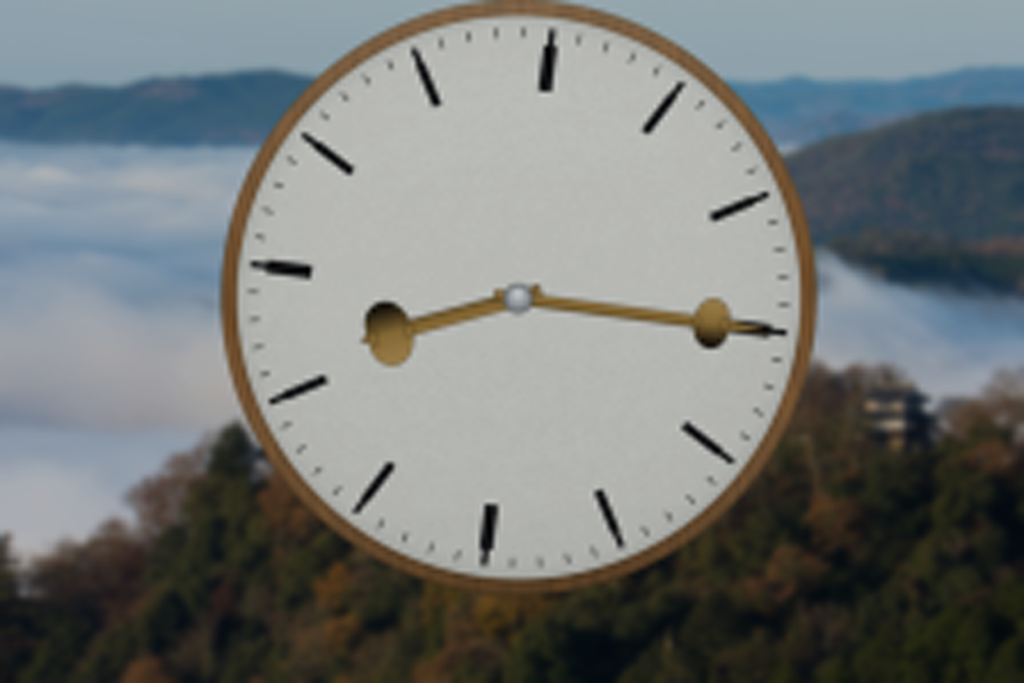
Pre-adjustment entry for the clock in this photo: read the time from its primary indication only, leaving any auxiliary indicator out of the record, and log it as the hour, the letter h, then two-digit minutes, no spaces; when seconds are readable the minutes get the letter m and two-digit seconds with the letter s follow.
8h15
